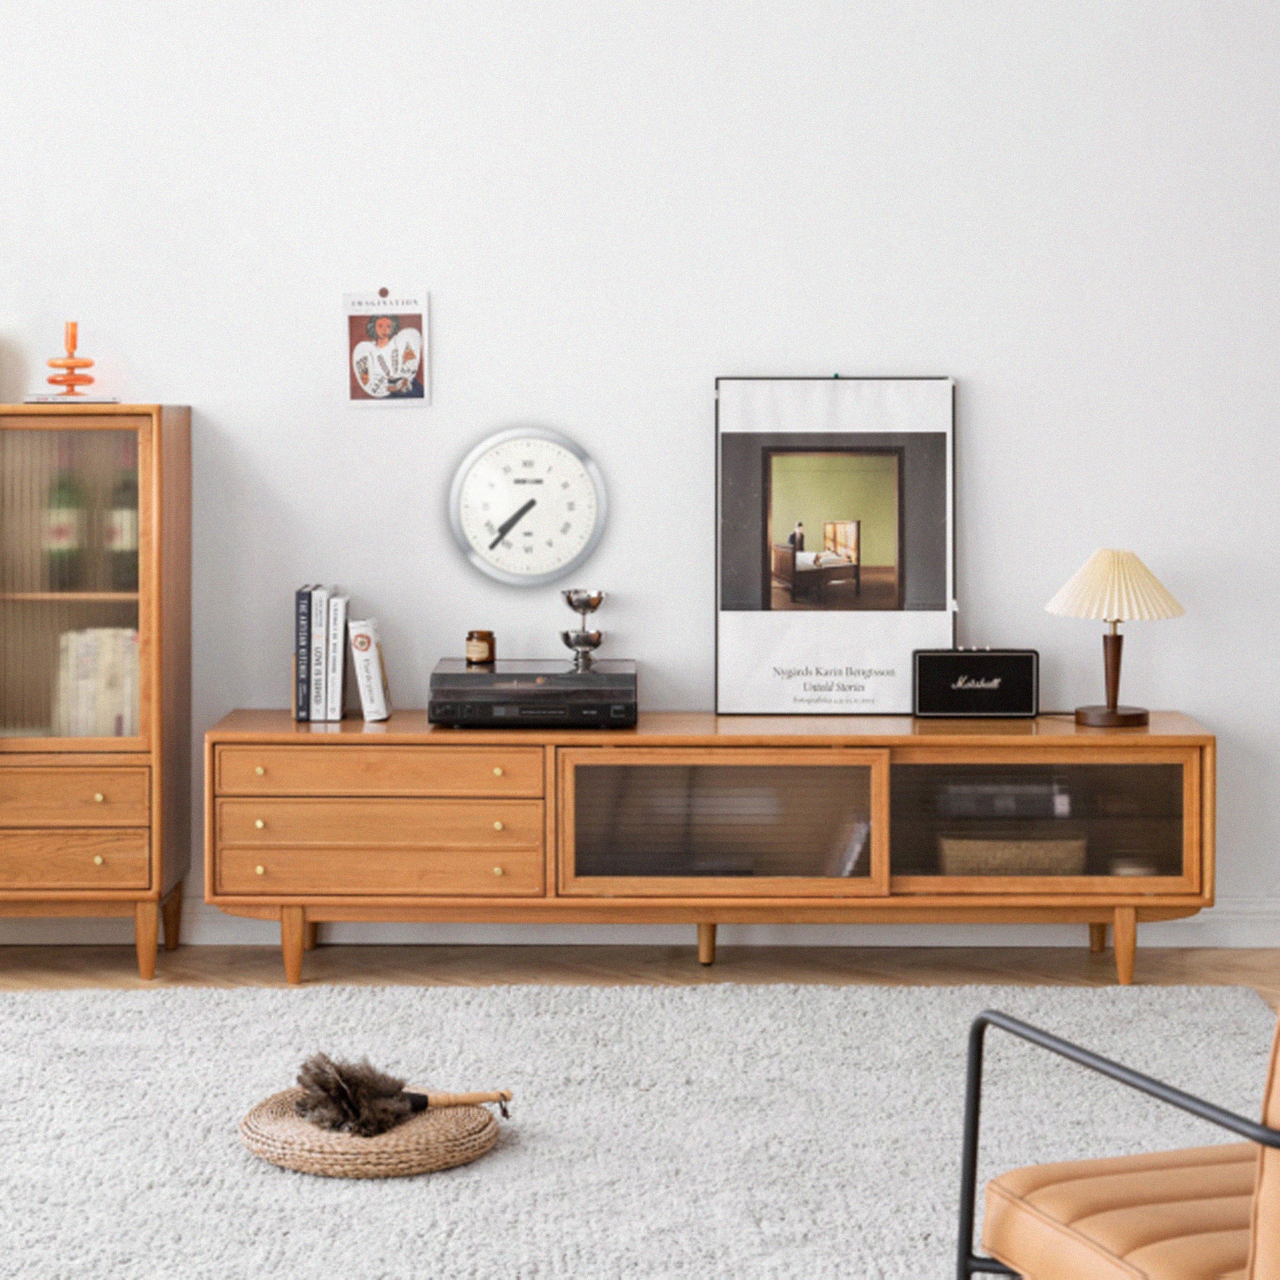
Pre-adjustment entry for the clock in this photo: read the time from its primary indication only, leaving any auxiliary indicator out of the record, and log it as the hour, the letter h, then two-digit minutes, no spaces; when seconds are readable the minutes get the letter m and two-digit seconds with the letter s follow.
7h37
